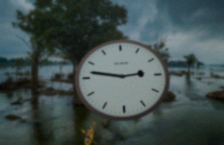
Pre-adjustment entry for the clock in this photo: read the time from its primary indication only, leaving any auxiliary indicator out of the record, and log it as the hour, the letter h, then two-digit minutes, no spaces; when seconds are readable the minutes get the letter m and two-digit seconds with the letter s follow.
2h47
